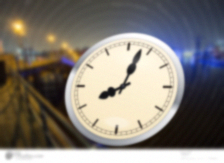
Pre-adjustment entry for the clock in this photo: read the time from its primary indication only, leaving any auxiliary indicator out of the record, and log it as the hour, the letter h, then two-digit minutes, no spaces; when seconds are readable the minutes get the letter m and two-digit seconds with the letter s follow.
8h03
